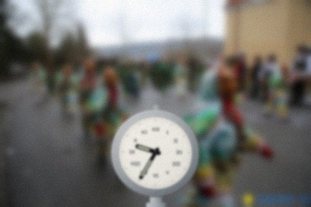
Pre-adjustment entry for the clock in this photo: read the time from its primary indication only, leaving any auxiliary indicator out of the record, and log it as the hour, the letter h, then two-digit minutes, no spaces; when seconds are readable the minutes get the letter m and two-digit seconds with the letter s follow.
9h35
